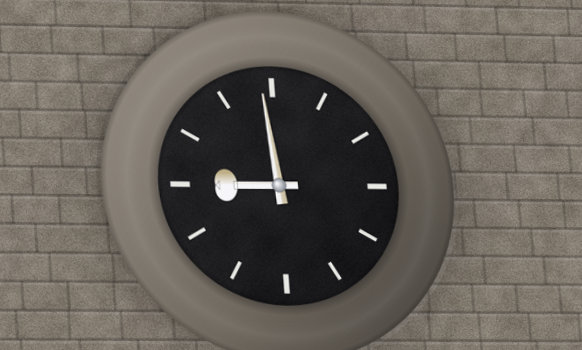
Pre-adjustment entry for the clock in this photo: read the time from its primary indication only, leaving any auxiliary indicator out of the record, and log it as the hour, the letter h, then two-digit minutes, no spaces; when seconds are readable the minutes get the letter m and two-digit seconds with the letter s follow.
8h59
